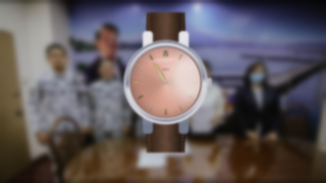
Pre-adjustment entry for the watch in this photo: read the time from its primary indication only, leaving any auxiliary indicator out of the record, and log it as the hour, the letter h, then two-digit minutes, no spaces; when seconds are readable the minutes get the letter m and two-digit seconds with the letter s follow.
10h55
